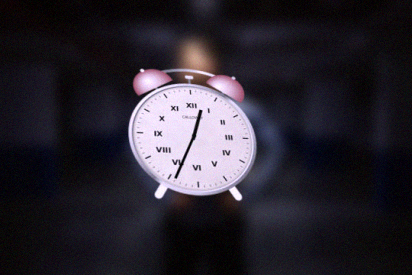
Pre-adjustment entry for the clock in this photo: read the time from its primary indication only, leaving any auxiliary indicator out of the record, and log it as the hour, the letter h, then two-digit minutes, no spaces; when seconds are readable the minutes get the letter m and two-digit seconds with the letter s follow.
12h34
